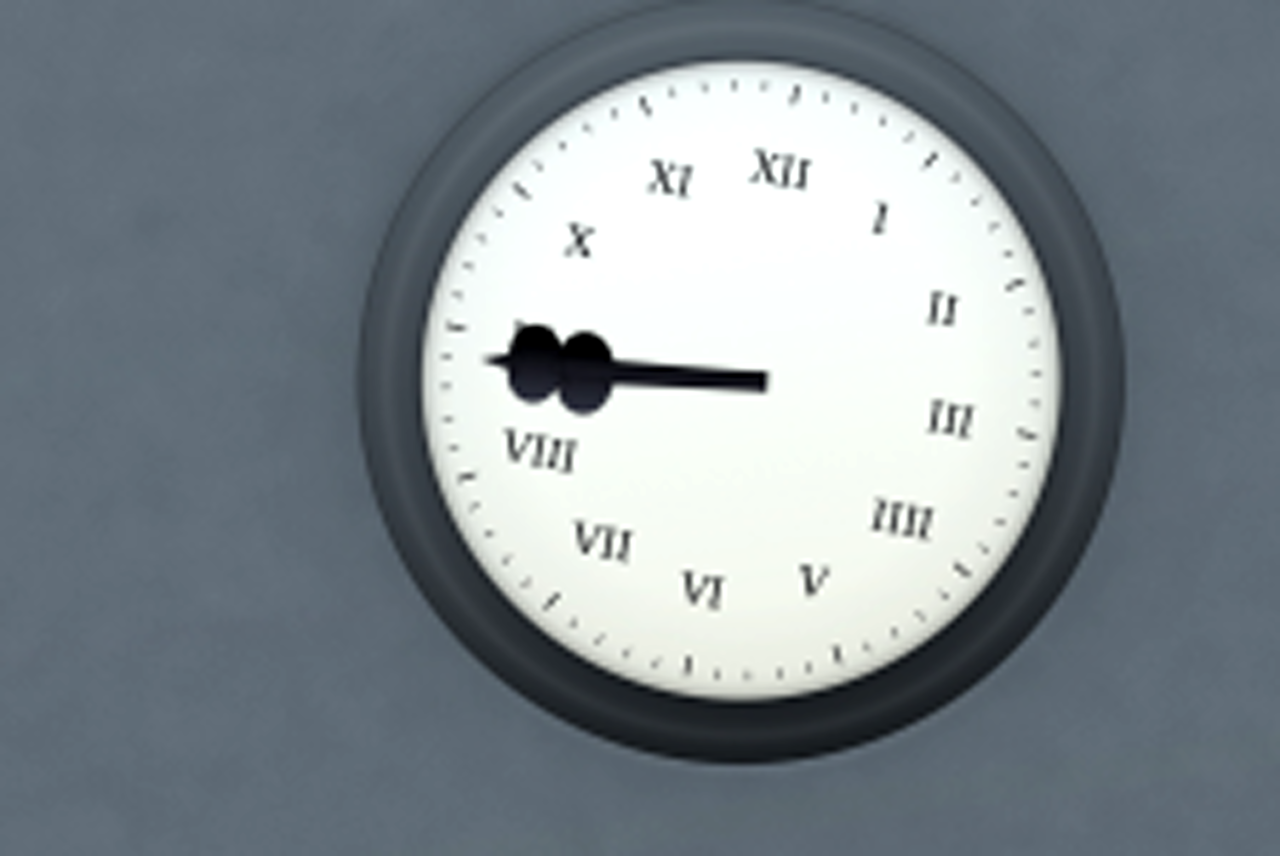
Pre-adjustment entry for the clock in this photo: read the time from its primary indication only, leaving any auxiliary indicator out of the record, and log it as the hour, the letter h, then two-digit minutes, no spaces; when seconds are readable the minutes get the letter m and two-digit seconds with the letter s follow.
8h44
